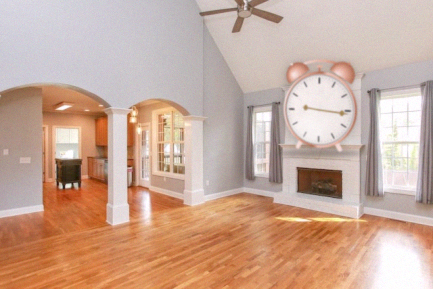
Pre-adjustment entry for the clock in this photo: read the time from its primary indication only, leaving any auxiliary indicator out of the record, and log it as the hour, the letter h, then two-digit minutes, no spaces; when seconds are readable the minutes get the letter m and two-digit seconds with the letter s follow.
9h16
